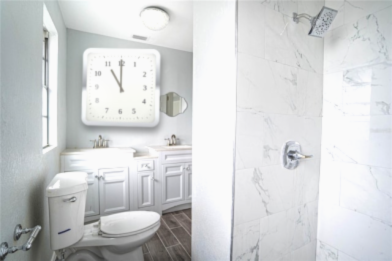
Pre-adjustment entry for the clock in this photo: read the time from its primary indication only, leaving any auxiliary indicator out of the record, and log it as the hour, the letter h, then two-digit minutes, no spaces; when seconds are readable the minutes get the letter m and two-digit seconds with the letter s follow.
11h00
